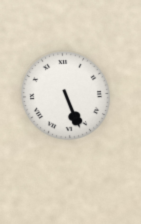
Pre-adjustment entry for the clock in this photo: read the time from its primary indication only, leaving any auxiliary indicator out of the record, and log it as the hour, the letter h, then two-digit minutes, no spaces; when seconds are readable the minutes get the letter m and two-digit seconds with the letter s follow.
5h27
